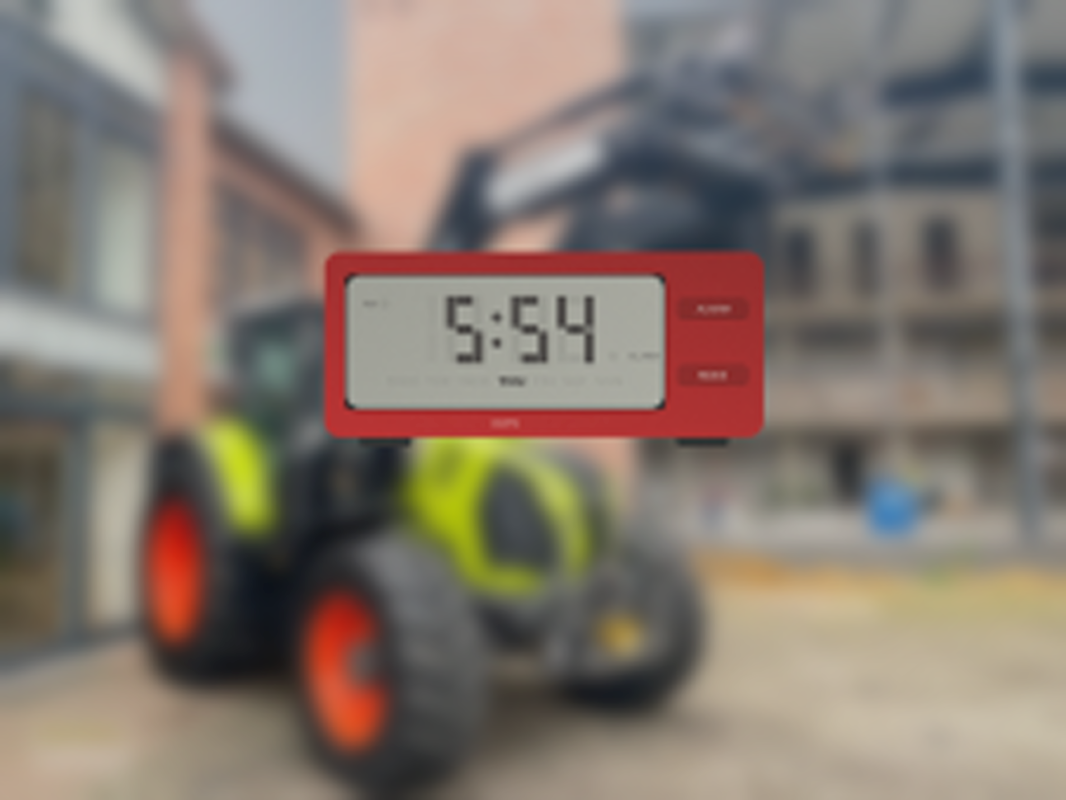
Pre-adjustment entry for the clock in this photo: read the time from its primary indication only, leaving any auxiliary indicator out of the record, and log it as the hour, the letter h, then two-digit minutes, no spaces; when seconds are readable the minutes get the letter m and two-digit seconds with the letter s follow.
5h54
